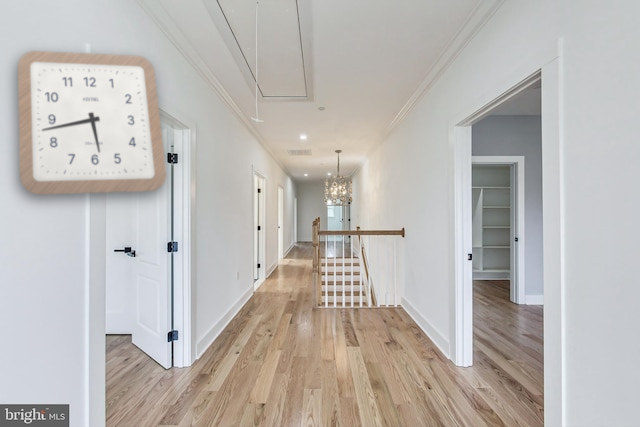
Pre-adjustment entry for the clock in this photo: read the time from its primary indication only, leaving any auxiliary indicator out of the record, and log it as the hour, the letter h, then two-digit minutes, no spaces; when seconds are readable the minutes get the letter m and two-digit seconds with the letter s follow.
5h43
